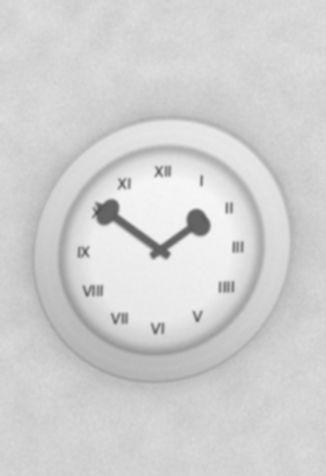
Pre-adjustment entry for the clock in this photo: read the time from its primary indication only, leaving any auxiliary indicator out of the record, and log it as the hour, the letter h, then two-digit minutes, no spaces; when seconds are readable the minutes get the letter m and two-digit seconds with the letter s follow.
1h51
